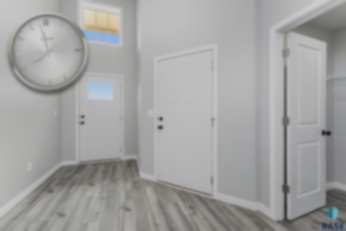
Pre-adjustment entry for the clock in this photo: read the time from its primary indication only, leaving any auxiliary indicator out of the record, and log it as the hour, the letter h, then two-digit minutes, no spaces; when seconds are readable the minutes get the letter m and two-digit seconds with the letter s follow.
7h58
